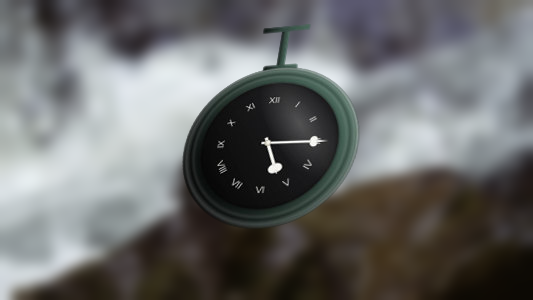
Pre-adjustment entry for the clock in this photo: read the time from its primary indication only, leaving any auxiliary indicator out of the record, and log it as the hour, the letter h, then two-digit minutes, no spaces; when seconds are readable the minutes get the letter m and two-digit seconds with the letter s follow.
5h15
